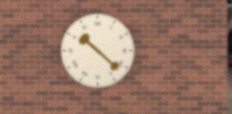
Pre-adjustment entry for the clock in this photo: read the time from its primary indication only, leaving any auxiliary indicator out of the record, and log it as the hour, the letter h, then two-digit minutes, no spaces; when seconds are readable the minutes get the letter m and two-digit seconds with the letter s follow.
10h22
